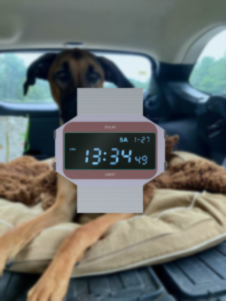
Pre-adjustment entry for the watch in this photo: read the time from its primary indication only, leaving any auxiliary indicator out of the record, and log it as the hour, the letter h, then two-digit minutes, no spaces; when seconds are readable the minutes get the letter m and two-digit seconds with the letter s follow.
13h34
